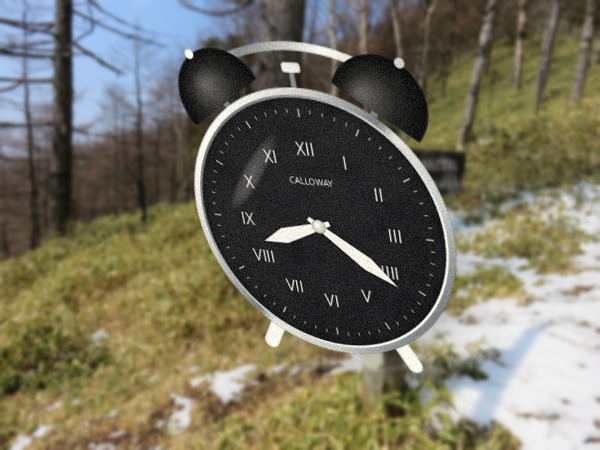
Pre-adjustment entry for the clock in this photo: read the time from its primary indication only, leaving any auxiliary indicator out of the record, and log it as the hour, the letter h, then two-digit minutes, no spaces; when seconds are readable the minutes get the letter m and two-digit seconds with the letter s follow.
8h21
